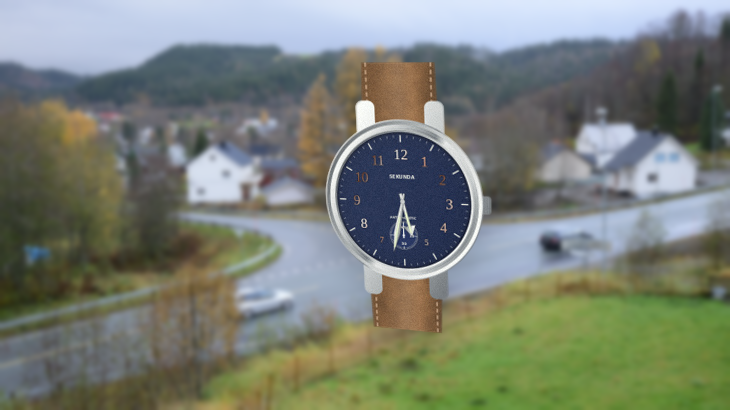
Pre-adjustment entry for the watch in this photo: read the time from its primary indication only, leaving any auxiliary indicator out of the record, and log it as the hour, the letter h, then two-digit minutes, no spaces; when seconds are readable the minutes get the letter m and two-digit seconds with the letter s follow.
5h32
